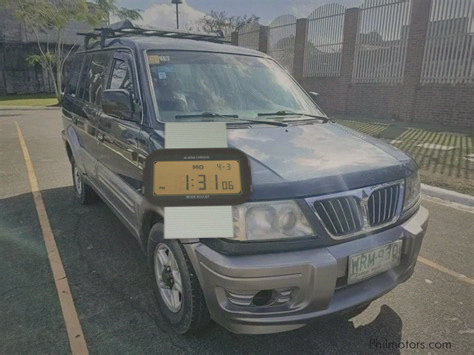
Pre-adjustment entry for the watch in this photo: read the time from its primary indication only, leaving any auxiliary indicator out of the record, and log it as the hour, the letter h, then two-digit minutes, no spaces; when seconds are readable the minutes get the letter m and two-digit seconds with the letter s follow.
1h31
